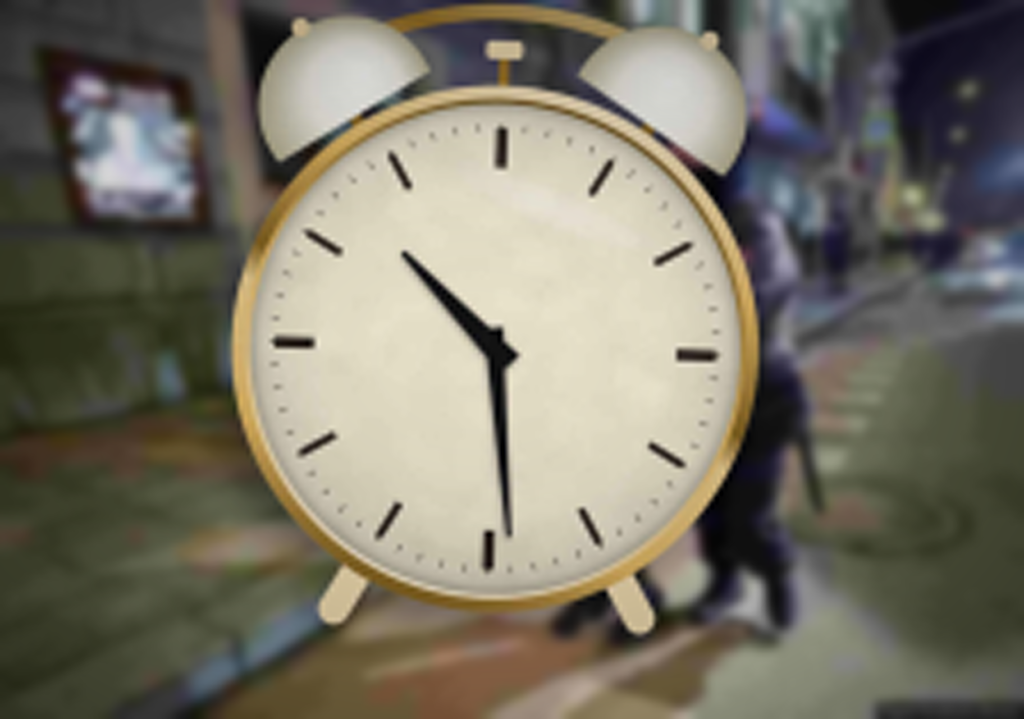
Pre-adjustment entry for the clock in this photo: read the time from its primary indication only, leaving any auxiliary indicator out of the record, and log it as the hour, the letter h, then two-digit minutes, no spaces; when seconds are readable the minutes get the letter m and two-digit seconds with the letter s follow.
10h29
